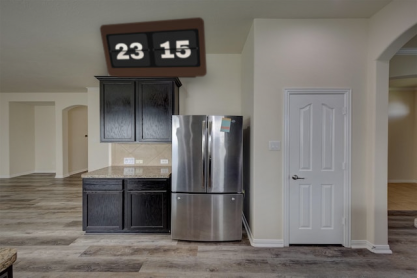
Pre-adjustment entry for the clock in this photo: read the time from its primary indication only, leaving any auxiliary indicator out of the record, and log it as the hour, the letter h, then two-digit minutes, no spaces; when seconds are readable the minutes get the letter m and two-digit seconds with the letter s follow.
23h15
